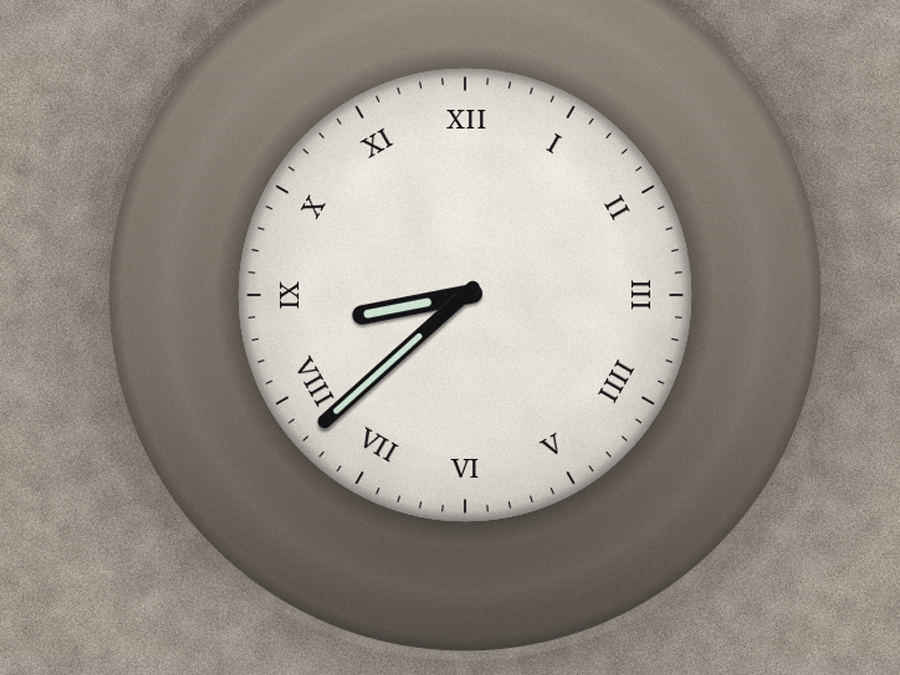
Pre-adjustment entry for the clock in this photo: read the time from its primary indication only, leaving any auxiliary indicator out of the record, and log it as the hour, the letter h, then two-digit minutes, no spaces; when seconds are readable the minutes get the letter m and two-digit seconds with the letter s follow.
8h38
